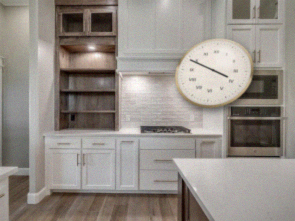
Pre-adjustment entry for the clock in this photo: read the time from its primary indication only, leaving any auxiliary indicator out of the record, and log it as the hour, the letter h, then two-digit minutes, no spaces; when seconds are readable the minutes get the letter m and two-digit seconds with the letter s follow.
3h49
